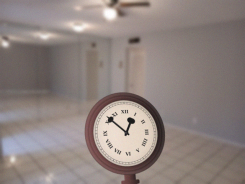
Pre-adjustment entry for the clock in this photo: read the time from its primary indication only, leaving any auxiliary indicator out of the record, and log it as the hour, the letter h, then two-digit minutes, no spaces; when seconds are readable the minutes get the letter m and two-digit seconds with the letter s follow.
12h52
